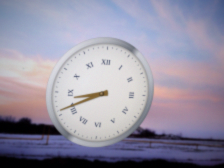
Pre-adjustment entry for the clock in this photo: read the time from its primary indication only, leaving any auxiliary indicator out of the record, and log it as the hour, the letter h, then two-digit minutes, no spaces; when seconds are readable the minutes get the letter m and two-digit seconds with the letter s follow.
8h41
